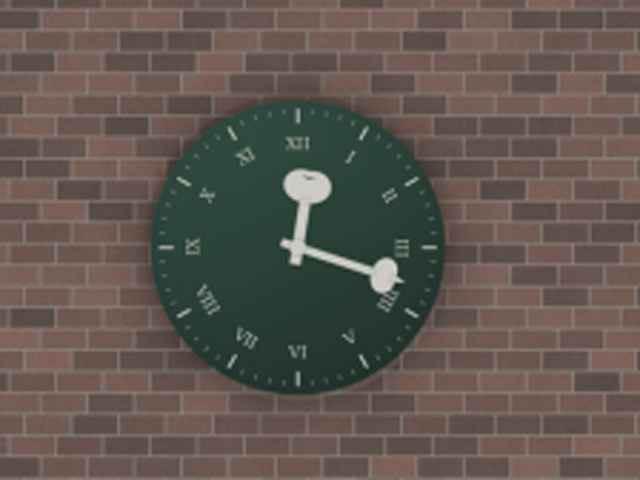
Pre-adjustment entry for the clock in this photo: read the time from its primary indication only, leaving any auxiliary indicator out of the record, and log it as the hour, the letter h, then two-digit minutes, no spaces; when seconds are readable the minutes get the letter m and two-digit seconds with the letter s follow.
12h18
